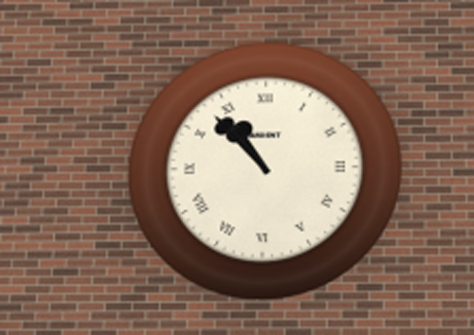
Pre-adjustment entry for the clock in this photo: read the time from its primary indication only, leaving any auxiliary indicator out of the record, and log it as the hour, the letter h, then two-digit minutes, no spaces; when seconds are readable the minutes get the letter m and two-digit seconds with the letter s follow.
10h53
